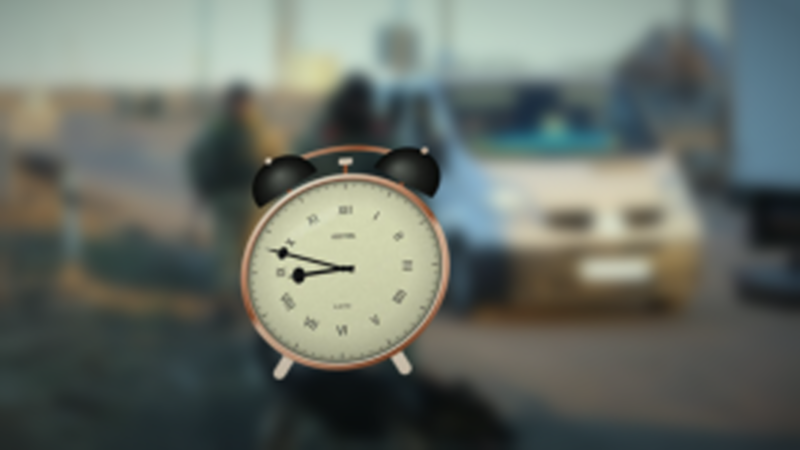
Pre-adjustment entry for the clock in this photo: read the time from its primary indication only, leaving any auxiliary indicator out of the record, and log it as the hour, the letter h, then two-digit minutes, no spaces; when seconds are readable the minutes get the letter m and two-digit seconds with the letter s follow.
8h48
